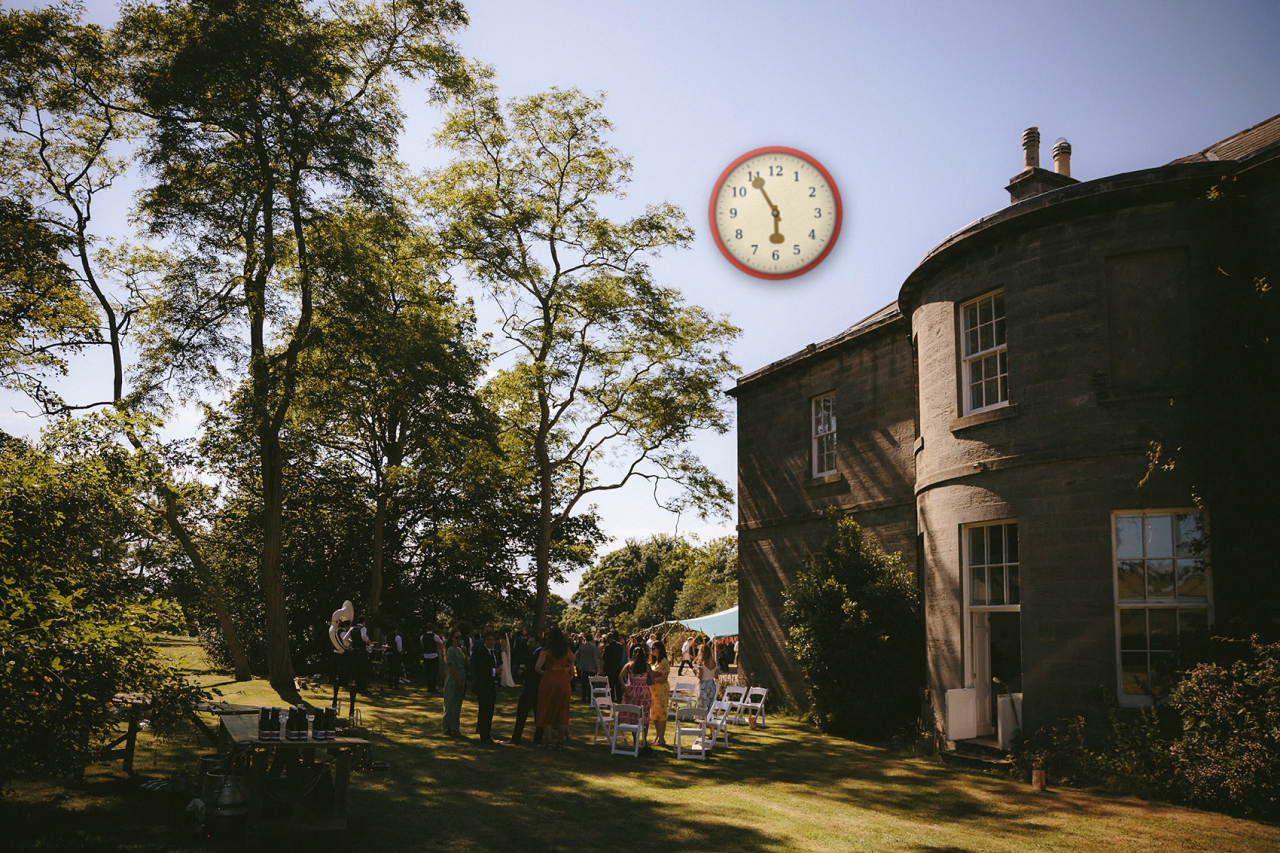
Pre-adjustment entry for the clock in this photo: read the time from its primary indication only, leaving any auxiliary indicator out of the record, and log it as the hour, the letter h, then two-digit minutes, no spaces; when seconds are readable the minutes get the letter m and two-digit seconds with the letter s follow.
5h55
